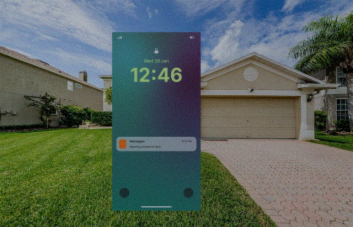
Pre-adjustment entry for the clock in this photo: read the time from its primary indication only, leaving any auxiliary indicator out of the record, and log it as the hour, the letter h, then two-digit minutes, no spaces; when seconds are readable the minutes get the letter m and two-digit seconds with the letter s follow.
12h46
